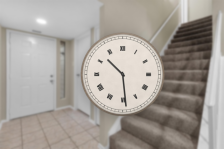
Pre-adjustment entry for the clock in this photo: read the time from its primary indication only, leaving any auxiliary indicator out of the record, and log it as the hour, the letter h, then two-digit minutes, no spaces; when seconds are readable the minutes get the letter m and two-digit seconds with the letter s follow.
10h29
